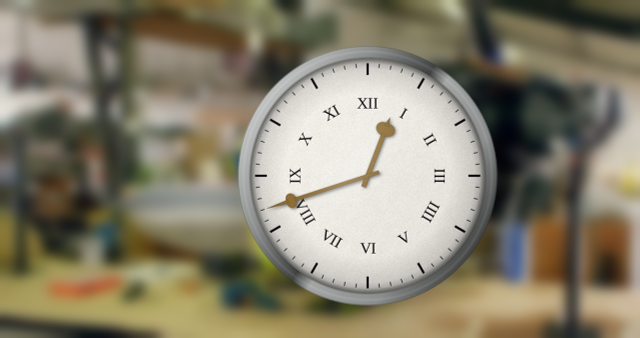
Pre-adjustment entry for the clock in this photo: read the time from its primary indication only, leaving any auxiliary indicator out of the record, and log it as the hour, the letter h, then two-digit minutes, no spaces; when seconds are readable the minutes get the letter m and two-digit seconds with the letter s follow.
12h42
